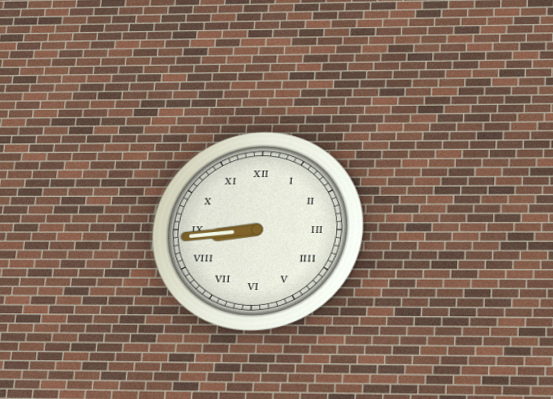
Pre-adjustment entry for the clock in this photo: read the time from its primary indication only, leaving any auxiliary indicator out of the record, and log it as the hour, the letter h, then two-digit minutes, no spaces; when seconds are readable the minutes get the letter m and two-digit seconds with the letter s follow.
8h44
